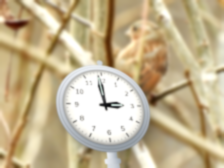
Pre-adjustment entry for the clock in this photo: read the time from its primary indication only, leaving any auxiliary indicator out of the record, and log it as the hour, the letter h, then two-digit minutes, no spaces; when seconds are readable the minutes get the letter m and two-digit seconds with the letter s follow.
2h59
